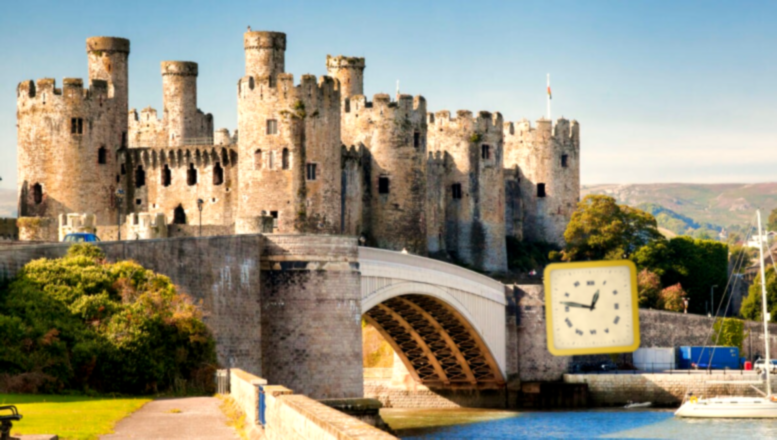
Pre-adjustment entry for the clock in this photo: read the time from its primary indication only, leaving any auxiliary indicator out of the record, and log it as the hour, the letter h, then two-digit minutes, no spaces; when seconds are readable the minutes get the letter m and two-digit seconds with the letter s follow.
12h47
